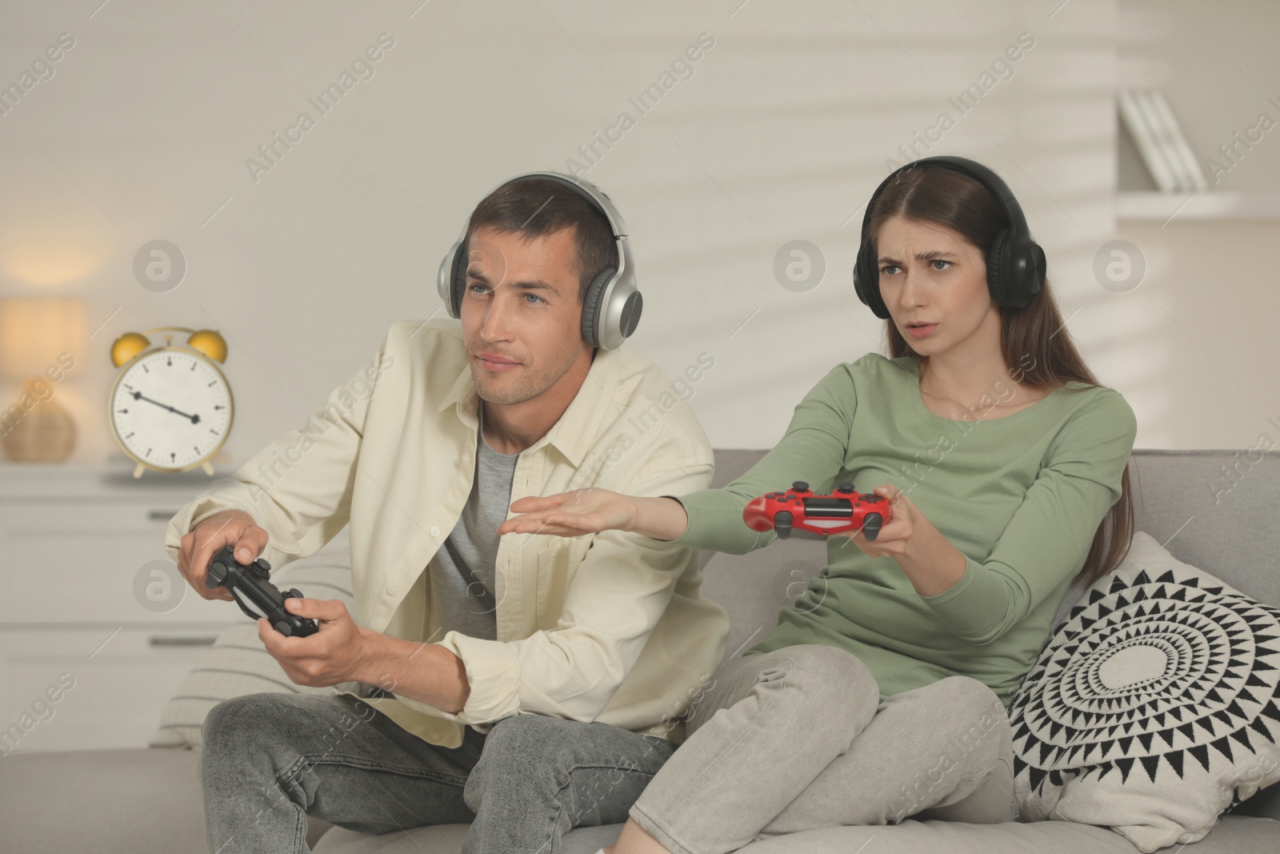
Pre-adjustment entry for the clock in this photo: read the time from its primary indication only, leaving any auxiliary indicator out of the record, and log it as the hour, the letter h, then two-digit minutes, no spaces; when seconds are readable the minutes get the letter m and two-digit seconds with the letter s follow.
3h49
